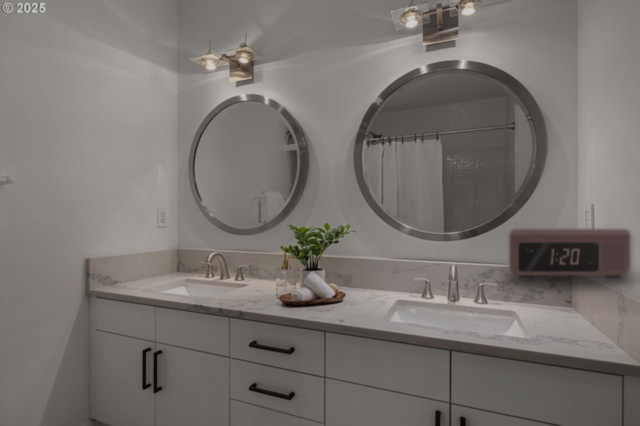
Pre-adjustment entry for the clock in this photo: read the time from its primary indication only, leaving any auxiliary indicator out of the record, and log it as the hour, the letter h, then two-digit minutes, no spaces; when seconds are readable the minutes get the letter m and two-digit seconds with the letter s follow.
1h20
